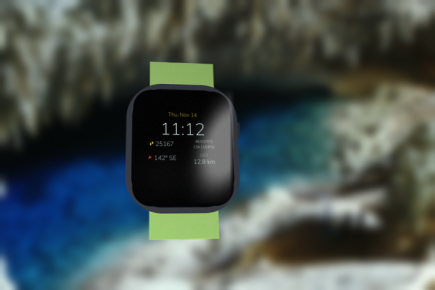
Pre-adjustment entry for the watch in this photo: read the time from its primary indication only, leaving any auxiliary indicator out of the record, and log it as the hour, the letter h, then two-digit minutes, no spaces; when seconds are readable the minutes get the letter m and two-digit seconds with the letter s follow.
11h12
